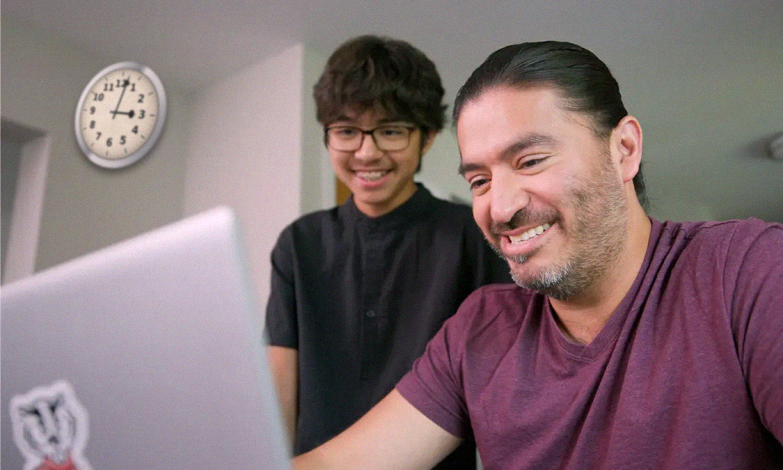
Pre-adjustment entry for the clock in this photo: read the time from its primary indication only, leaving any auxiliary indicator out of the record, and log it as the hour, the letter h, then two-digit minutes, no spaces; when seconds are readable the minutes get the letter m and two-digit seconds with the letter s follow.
3h02
